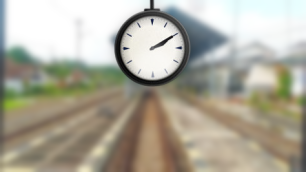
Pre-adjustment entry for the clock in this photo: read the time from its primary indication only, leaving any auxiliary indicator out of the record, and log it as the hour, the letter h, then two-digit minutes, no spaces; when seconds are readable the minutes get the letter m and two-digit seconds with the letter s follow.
2h10
